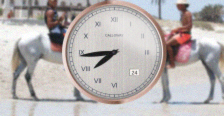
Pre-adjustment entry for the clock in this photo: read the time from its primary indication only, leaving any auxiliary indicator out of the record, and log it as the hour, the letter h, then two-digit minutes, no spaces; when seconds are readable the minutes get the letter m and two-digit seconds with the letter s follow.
7h44
